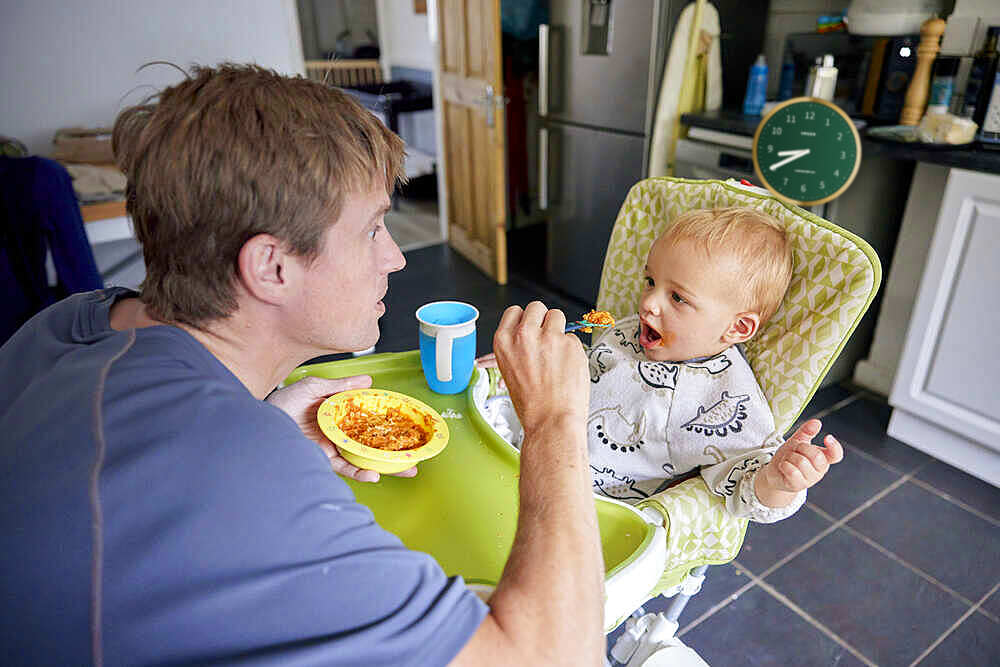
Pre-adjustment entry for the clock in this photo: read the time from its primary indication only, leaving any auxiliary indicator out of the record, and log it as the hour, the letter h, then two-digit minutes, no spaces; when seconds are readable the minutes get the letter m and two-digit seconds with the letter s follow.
8h40
